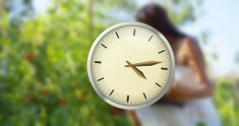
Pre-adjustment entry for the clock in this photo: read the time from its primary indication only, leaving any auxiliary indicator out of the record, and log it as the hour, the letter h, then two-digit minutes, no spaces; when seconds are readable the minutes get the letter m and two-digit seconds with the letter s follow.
4h13
